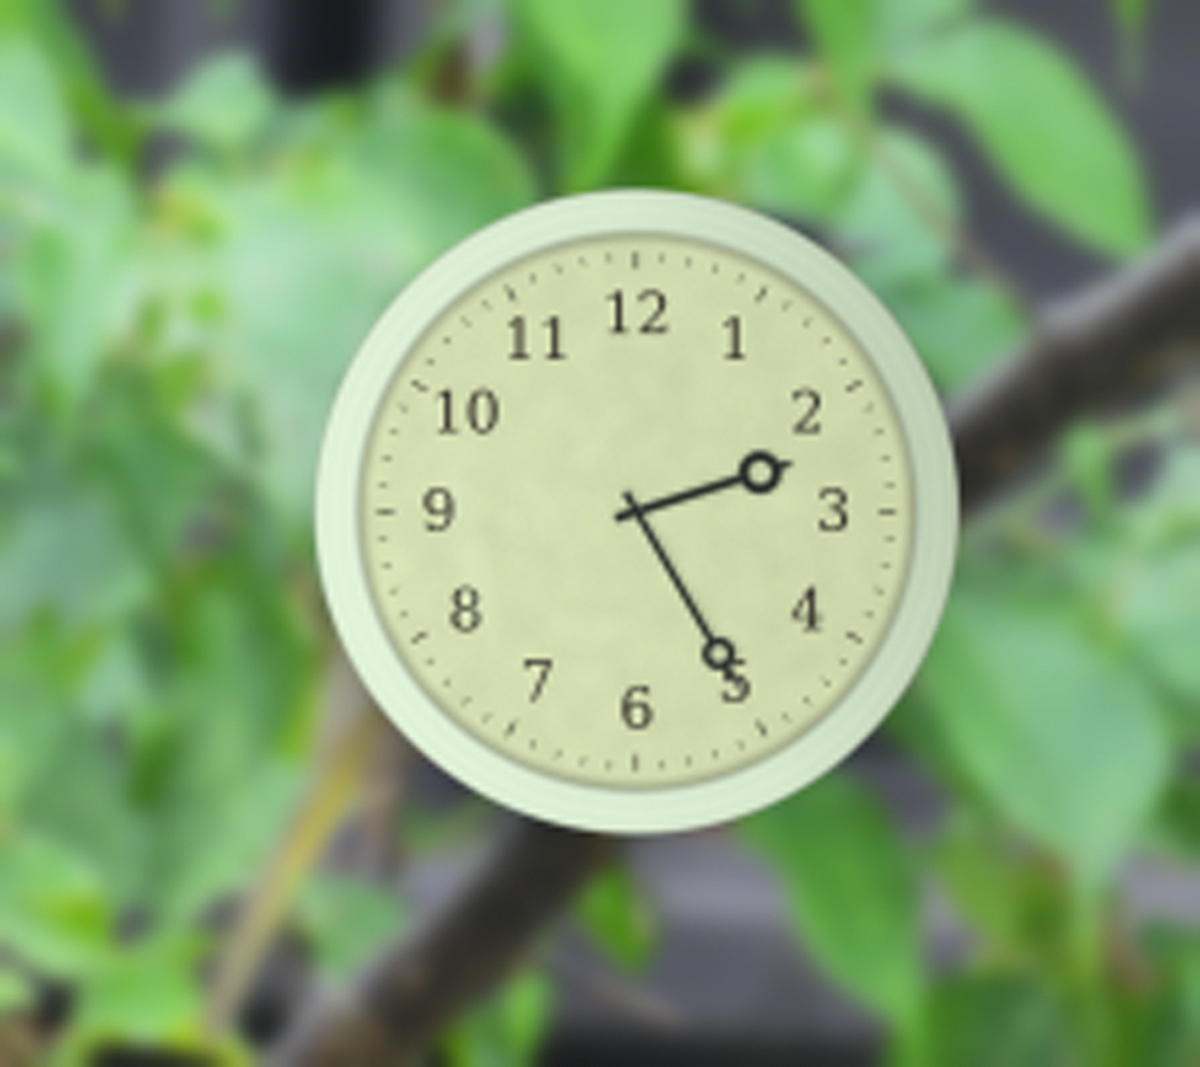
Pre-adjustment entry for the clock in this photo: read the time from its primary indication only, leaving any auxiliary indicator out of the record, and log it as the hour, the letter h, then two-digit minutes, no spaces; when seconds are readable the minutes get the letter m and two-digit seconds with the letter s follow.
2h25
